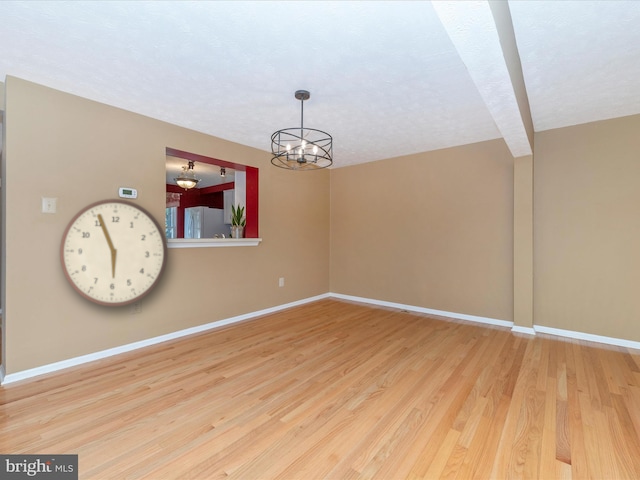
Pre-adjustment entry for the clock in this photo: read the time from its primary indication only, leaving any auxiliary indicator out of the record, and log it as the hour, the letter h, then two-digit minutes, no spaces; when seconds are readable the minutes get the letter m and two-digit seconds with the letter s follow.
5h56
